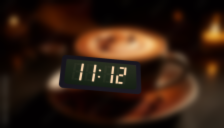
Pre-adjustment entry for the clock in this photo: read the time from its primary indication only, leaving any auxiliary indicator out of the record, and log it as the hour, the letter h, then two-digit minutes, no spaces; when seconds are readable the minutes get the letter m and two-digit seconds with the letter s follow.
11h12
